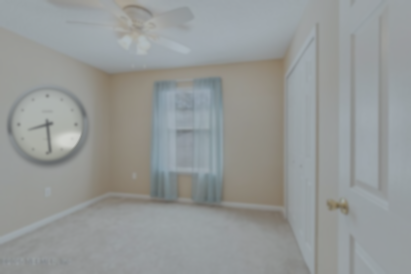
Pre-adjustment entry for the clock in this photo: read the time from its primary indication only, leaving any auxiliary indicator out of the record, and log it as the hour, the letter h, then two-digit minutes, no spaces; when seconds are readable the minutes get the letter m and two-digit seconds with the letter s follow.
8h29
